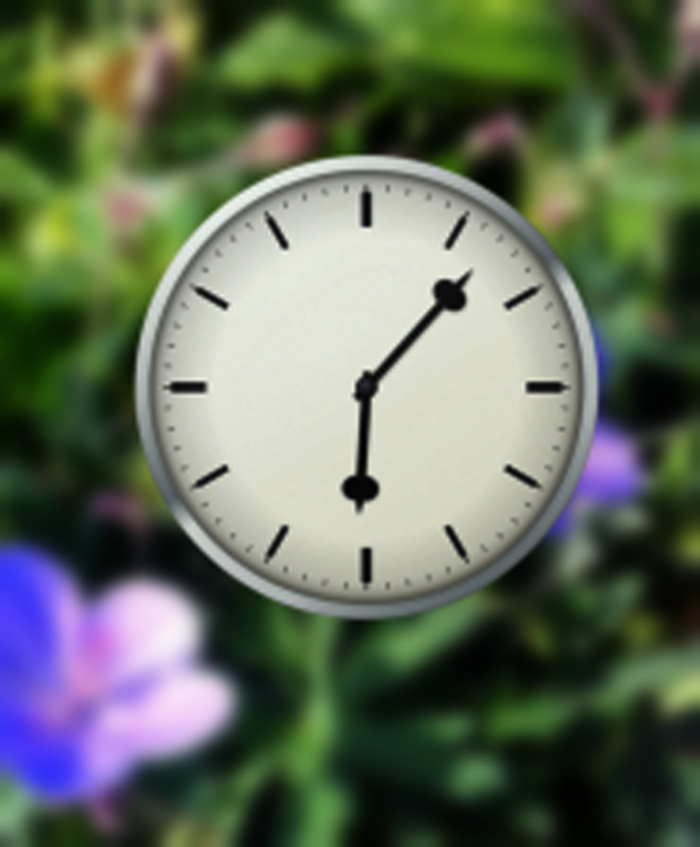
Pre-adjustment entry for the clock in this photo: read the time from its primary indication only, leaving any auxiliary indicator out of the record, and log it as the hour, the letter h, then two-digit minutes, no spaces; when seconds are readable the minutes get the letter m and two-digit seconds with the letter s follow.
6h07
